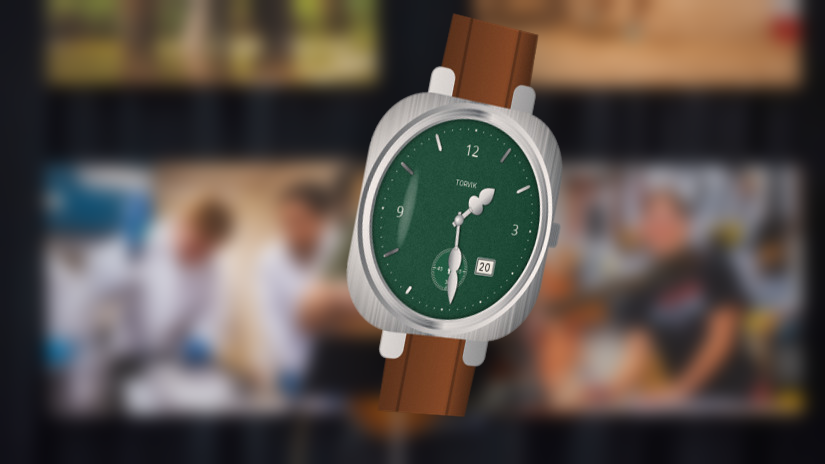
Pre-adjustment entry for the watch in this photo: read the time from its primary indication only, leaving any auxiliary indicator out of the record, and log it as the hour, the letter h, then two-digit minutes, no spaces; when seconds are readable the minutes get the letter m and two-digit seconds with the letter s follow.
1h29
